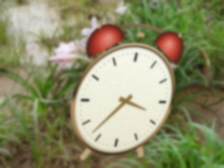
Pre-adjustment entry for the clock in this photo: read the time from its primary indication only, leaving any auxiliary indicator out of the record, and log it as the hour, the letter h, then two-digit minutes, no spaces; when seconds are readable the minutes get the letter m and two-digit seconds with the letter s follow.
3h37
